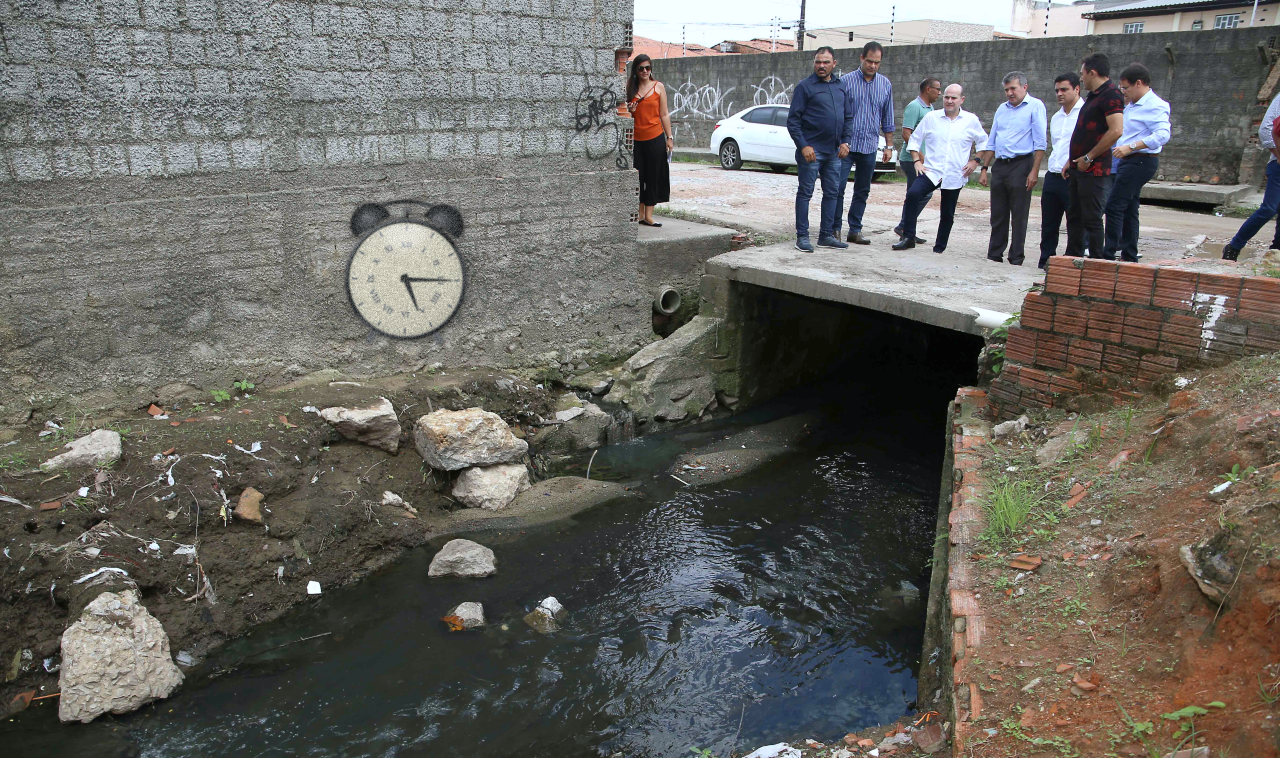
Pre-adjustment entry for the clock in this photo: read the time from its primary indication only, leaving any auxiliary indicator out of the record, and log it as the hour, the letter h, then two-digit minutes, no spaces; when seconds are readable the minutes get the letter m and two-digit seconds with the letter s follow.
5h15
